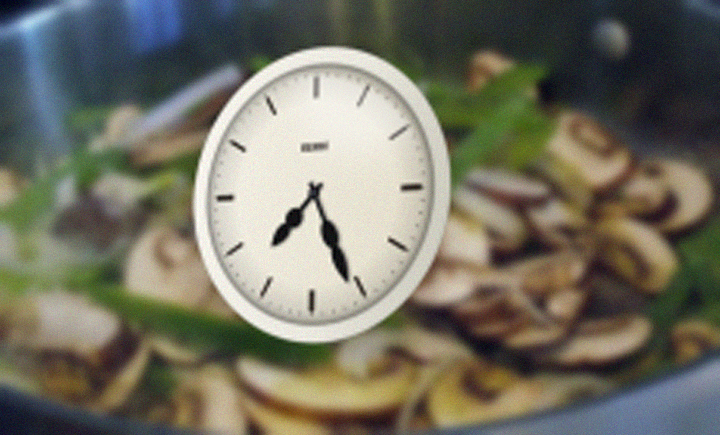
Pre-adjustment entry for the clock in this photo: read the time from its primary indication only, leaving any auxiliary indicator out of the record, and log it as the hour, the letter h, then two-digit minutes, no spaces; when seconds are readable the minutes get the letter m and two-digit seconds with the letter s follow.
7h26
